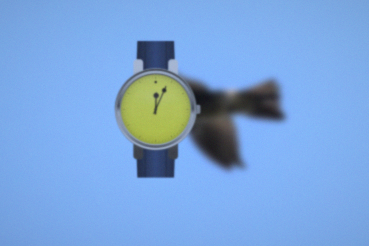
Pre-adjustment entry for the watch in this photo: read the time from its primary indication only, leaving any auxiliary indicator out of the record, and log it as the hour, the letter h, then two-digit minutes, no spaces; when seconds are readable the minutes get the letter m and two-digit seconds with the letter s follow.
12h04
